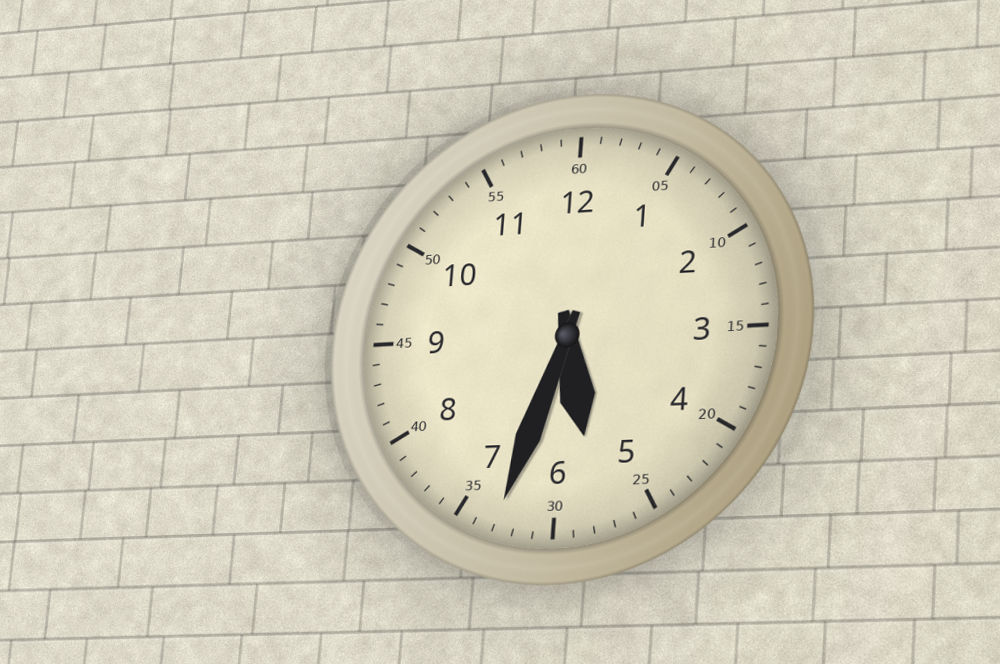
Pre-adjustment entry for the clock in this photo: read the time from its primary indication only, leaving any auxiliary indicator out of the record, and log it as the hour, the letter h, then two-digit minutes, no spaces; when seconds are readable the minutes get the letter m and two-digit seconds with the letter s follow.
5h33
